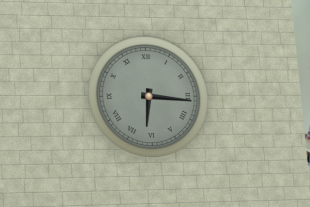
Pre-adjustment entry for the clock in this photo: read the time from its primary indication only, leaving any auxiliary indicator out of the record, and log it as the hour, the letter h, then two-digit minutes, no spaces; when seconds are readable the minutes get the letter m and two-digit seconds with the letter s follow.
6h16
